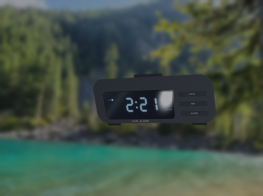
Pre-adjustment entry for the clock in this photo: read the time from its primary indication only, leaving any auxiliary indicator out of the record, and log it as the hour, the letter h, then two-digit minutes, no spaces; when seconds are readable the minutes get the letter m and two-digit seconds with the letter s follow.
2h21
